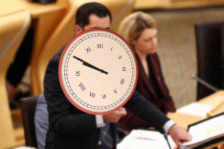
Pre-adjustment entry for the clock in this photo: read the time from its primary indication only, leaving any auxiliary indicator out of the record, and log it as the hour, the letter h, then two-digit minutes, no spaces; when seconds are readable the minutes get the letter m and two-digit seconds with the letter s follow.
9h50
